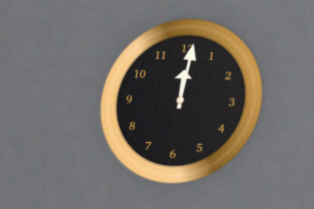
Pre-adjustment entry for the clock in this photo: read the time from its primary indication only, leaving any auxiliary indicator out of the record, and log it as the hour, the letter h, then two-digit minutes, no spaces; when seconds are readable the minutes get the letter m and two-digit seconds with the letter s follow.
12h01
